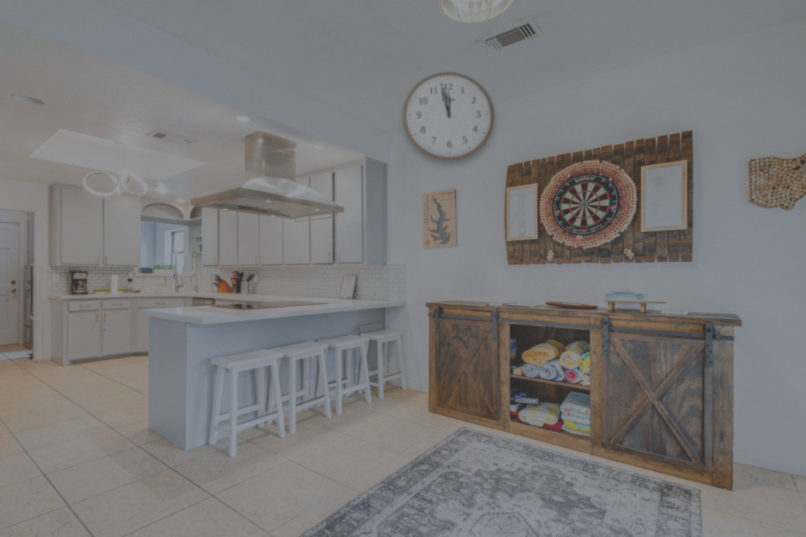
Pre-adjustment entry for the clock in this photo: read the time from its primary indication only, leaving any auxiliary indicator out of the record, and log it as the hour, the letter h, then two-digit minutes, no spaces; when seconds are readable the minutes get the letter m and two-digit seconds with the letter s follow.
11h58
